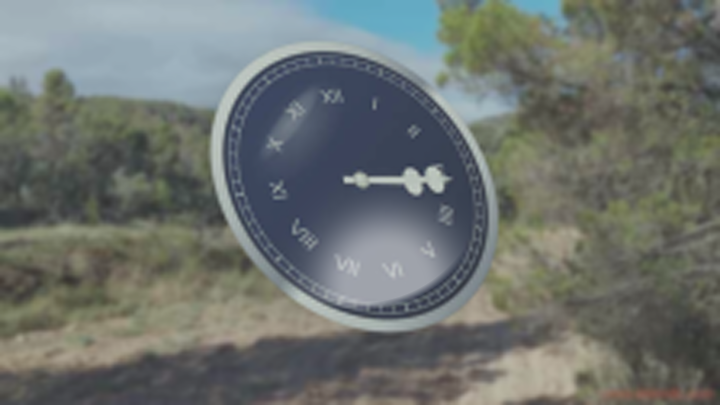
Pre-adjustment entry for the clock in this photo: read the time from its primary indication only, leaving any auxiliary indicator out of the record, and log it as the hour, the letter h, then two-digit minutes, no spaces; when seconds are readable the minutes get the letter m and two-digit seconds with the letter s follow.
3h16
